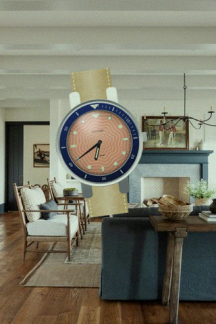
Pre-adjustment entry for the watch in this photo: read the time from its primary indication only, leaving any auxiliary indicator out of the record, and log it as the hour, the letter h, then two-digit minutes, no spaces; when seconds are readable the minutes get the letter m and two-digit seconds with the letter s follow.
6h40
